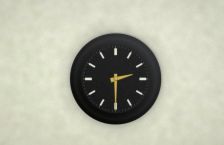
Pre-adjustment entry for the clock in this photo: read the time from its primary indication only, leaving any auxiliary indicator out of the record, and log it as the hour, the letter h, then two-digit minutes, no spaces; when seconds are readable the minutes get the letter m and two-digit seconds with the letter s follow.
2h30
